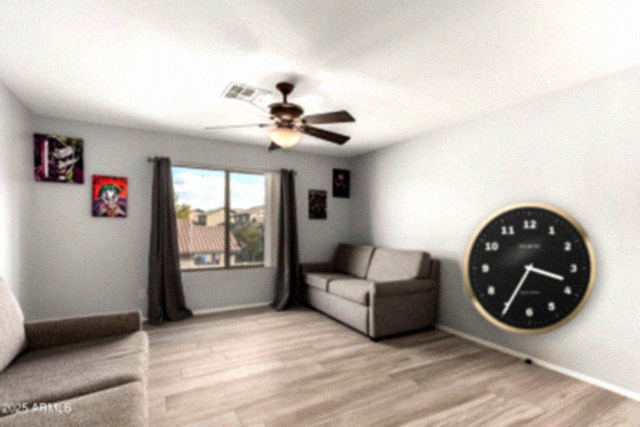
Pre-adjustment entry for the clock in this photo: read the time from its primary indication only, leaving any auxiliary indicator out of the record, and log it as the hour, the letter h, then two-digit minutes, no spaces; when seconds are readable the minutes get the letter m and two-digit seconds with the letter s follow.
3h35
